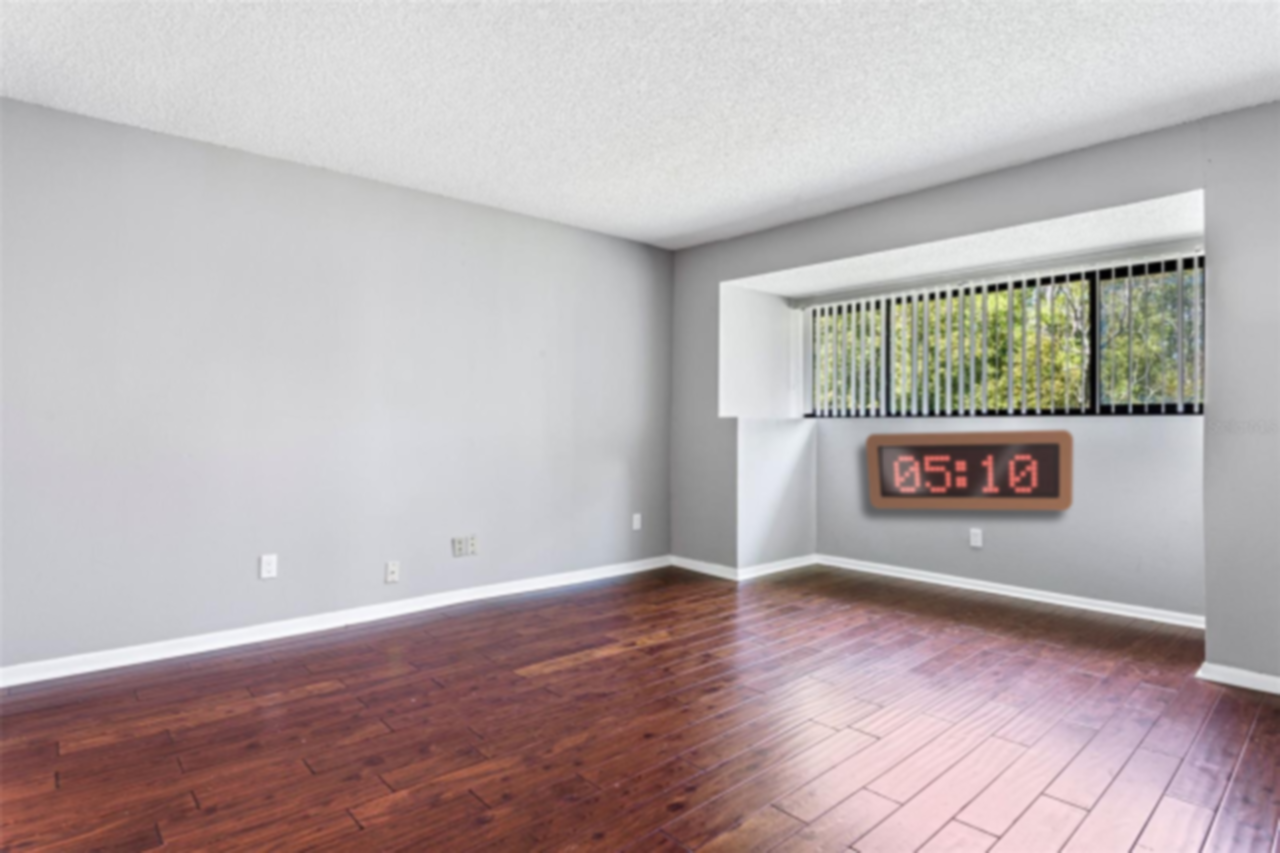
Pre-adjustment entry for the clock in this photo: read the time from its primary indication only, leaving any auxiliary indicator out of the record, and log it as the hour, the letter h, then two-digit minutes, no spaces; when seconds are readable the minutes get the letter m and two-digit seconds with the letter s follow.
5h10
